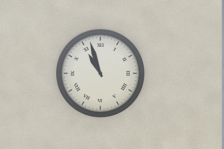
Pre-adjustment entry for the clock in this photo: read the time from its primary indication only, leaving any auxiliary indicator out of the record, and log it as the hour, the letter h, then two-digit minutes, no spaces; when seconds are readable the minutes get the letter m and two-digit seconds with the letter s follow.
10h57
